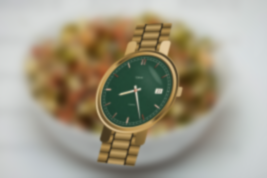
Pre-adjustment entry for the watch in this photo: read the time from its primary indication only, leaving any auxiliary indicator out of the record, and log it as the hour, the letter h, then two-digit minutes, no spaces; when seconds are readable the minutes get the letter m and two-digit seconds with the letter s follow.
8h26
